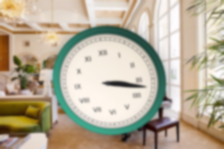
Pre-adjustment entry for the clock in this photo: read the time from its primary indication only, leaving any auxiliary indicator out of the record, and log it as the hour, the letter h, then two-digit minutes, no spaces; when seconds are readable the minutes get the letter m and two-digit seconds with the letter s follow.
3h17
